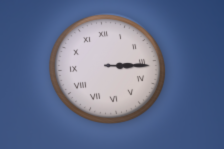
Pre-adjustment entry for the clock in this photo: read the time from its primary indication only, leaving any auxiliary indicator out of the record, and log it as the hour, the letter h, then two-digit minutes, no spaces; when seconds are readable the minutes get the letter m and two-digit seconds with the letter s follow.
3h16
